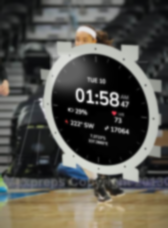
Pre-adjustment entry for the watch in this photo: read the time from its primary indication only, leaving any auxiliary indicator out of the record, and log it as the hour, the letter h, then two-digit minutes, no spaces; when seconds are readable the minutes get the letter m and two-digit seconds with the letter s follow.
1h58
